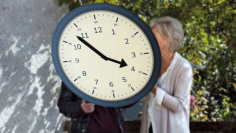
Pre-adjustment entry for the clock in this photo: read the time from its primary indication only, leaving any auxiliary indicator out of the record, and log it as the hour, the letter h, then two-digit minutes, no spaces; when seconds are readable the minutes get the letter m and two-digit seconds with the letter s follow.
3h53
